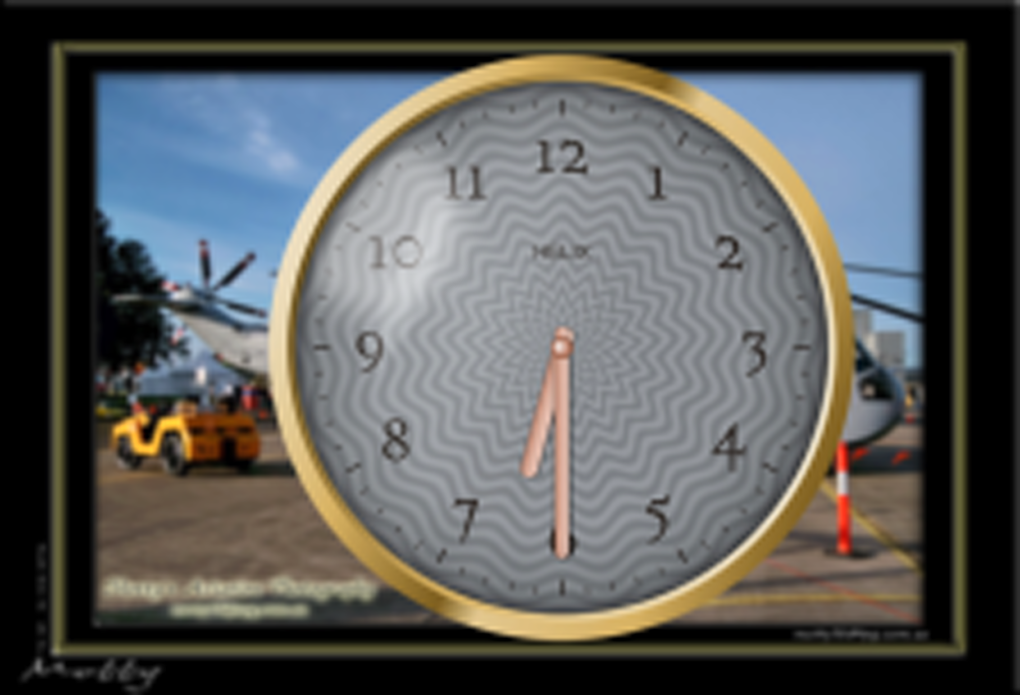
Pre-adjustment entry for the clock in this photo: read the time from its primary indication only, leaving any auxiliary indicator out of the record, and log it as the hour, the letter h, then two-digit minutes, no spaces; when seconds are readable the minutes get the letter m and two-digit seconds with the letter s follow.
6h30
